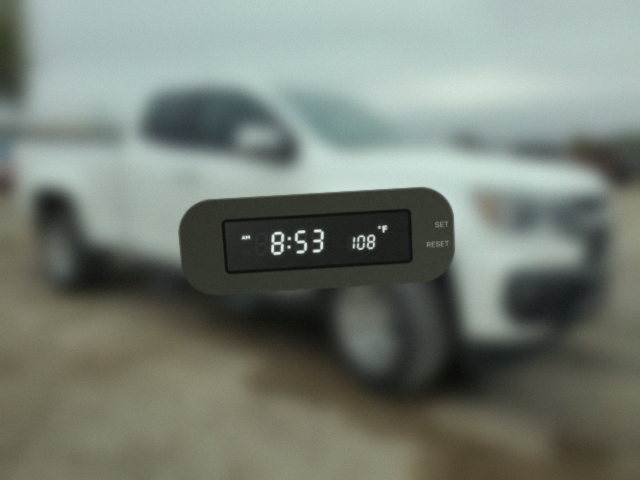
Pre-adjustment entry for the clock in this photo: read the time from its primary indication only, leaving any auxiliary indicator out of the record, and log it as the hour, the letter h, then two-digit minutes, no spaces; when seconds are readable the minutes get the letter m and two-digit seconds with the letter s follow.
8h53
